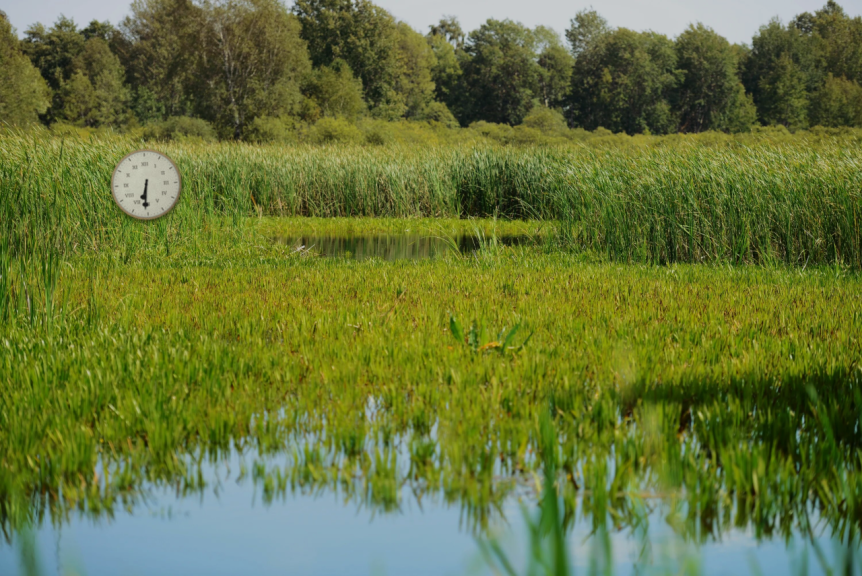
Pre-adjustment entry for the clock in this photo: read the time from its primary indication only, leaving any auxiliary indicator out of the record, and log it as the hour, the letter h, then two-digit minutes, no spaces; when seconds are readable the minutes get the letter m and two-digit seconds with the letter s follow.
6h31
